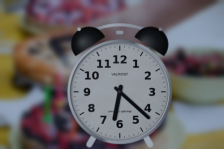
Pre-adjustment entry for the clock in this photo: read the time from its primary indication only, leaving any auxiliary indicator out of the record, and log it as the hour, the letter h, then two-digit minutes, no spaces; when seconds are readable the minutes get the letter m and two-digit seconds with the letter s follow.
6h22
